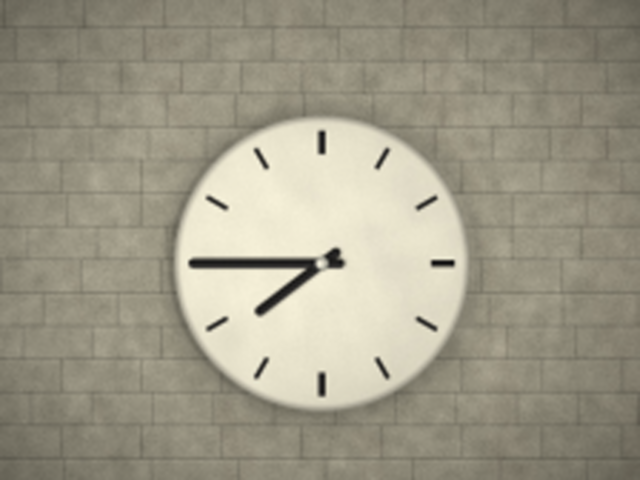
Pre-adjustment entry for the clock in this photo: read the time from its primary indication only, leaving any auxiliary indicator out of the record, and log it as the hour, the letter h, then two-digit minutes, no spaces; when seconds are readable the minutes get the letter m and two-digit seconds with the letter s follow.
7h45
